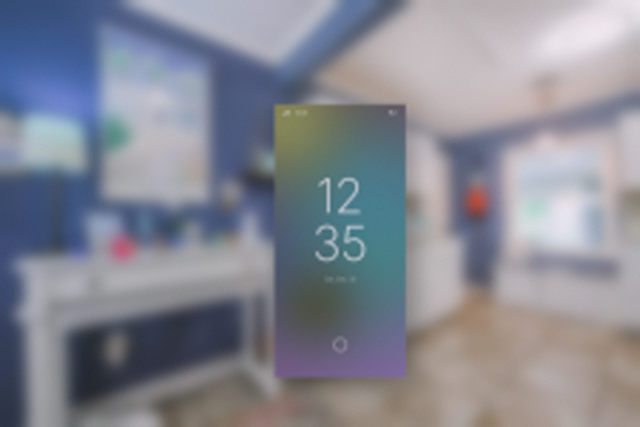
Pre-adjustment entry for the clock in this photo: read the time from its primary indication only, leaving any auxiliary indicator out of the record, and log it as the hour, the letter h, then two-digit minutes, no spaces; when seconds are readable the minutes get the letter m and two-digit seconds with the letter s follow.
12h35
